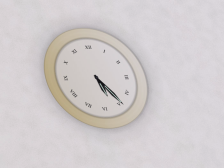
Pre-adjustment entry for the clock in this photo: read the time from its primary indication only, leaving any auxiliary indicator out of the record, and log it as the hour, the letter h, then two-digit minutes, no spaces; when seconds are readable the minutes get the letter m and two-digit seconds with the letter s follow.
5h24
